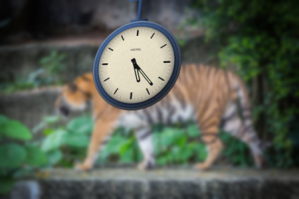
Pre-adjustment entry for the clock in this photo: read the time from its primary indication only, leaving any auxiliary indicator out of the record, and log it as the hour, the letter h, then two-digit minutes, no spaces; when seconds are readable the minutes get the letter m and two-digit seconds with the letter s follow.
5h23
